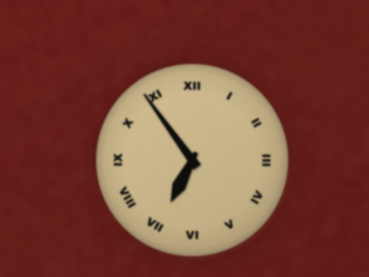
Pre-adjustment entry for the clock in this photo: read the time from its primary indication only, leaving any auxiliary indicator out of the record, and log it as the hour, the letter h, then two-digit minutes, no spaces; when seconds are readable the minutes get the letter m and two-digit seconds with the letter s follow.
6h54
